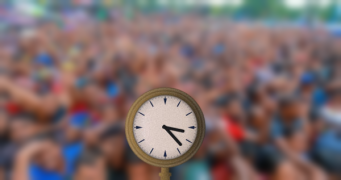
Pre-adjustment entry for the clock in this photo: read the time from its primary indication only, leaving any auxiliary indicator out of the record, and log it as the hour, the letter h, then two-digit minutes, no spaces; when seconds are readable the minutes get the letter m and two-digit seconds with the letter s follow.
3h23
